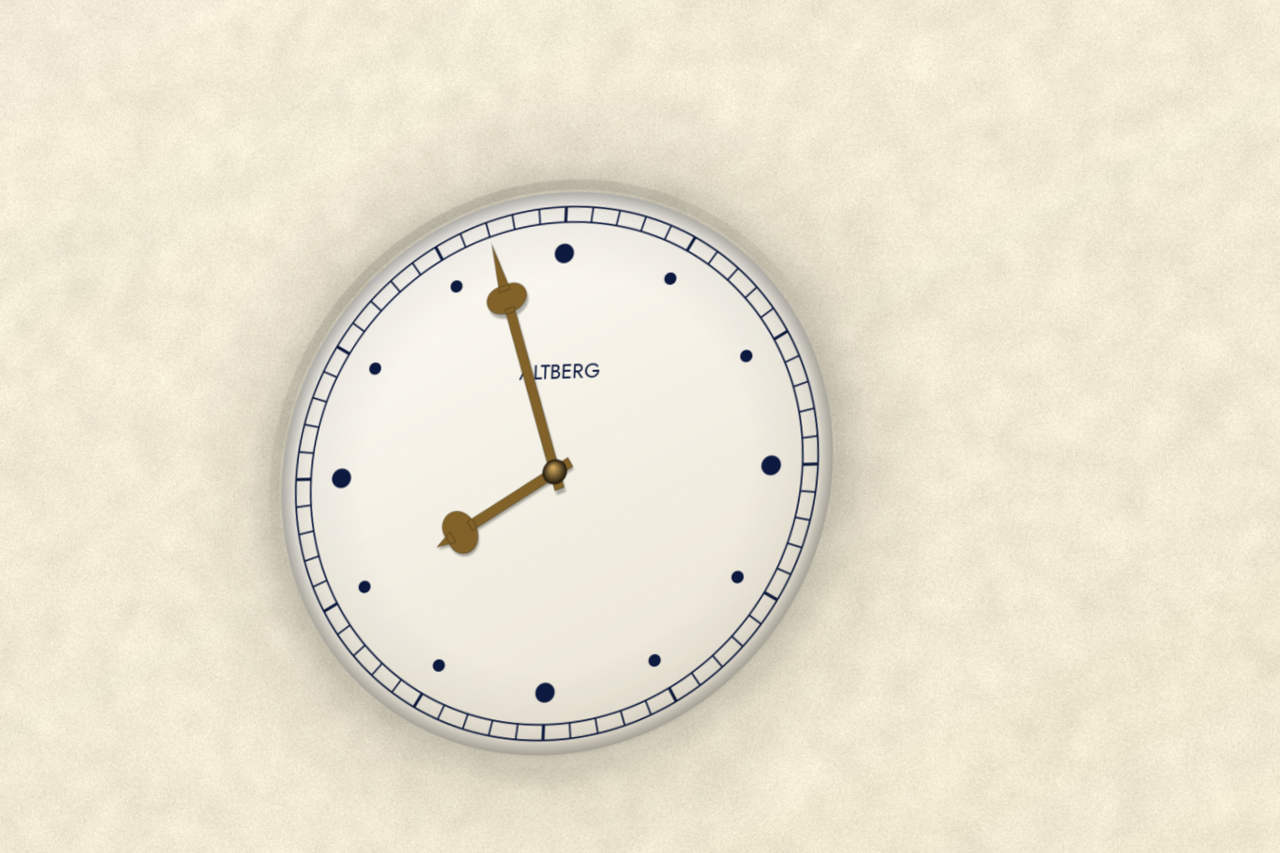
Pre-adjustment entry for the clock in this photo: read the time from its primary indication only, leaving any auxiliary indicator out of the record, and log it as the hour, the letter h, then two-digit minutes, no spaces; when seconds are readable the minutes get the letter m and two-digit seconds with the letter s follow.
7h57
